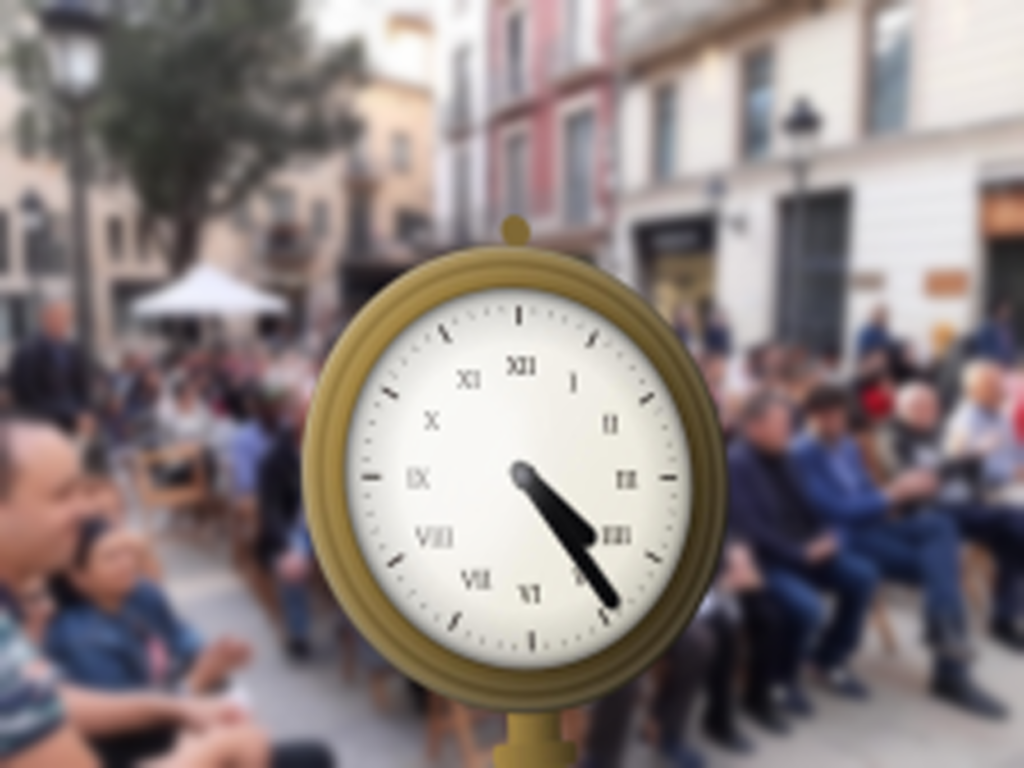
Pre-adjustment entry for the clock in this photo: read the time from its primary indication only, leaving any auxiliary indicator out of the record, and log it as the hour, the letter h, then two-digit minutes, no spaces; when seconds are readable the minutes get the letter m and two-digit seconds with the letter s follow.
4h24
